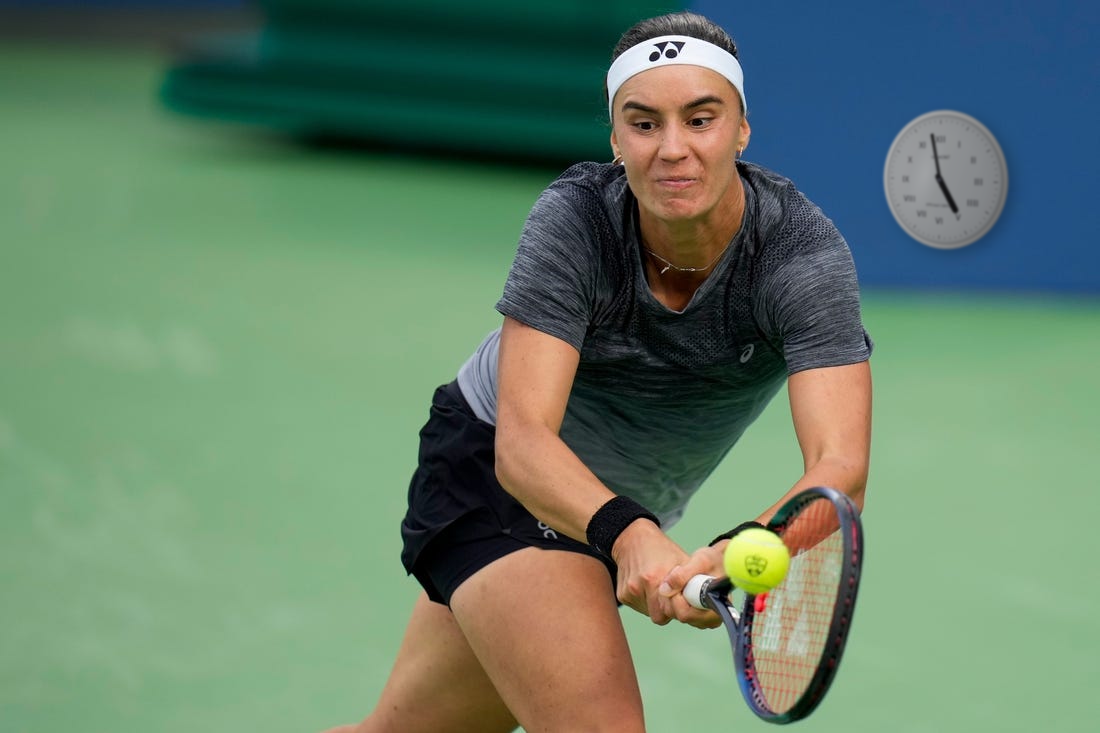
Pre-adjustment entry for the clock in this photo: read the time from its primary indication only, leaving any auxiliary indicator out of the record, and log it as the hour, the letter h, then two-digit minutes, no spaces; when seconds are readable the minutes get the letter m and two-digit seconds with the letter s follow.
4h58
